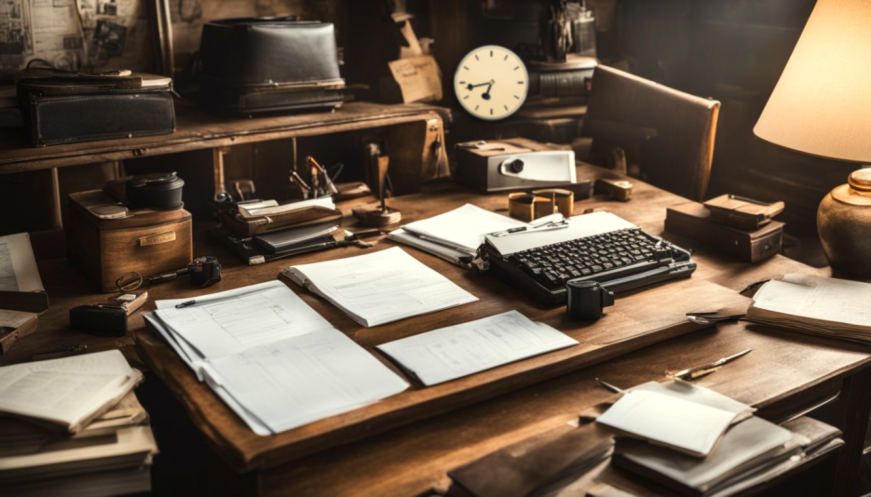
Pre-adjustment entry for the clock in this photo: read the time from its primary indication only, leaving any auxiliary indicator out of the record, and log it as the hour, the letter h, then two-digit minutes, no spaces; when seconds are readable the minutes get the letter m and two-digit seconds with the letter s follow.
6h43
